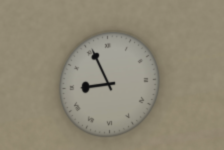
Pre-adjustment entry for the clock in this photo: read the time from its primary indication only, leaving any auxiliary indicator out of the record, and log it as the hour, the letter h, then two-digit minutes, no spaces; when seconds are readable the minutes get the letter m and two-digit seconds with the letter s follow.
8h56
